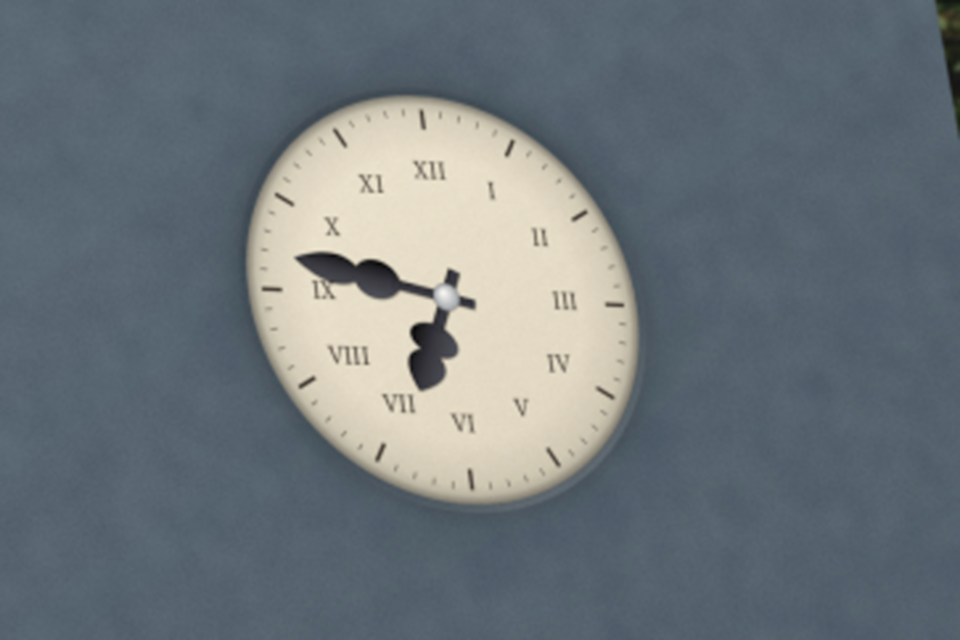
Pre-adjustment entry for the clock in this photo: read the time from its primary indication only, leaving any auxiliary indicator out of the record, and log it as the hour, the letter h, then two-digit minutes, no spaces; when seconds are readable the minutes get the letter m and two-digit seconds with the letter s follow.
6h47
